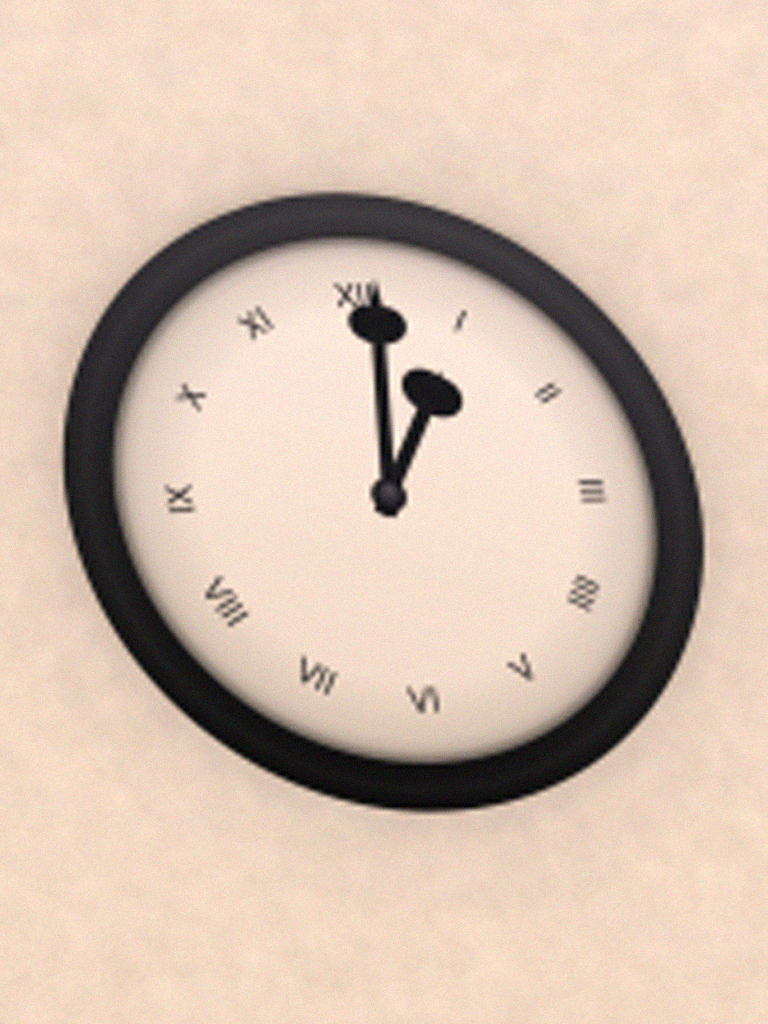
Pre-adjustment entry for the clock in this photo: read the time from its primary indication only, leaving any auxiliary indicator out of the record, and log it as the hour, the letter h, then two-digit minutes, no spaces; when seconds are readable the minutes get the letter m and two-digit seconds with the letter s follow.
1h01
